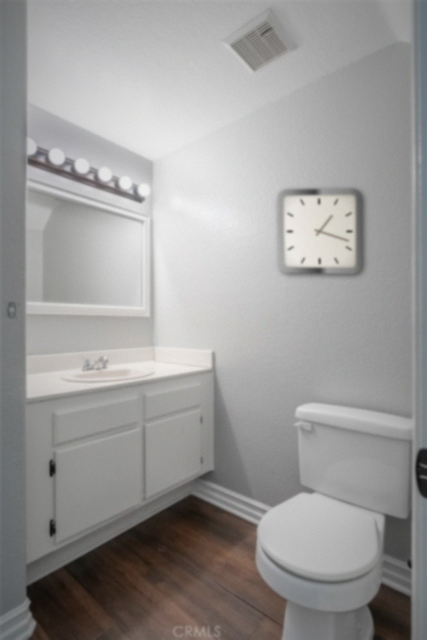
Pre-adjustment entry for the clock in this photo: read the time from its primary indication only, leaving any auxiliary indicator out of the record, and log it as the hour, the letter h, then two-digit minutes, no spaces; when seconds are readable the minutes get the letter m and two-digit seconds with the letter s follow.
1h18
